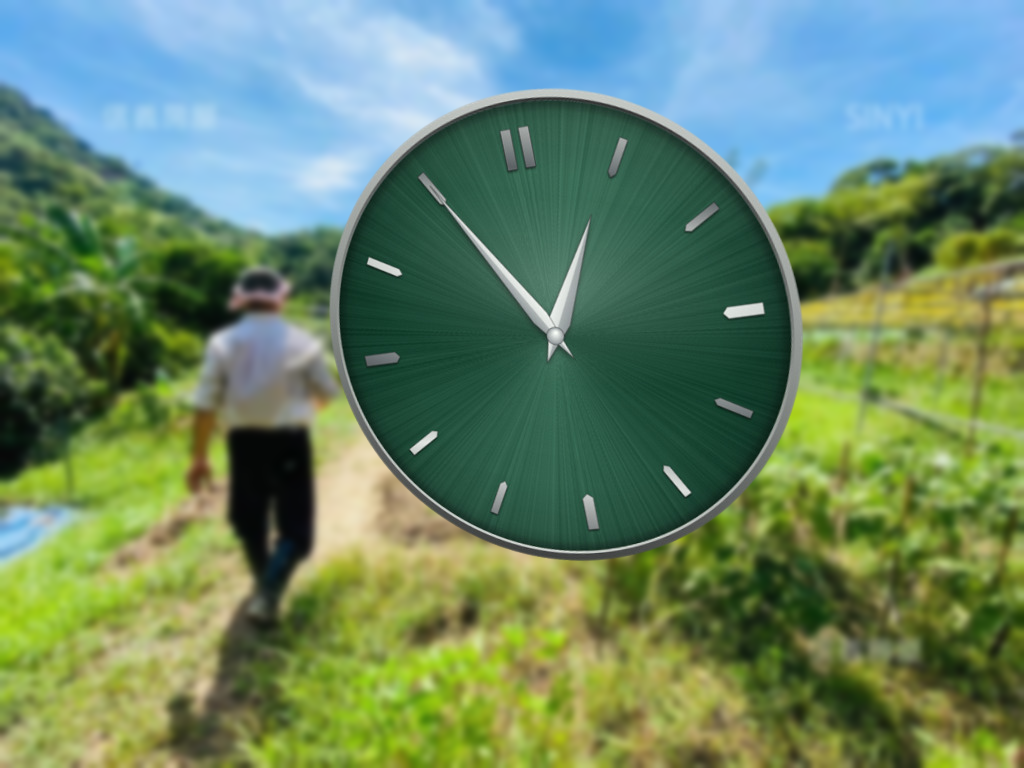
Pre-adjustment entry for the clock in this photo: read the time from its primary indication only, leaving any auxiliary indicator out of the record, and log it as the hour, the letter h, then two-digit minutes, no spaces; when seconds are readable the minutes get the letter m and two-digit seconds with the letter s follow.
12h55
